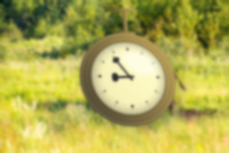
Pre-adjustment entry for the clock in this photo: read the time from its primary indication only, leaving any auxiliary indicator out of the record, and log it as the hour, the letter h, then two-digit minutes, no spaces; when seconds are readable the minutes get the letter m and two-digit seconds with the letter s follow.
8h54
